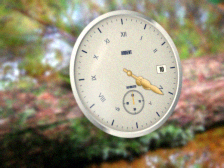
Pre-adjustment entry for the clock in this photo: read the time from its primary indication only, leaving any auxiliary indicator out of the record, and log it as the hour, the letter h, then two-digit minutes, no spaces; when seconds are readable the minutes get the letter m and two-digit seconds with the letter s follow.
4h21
